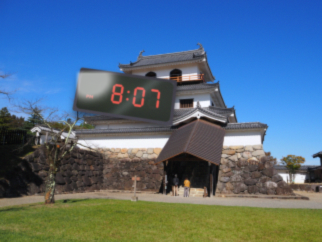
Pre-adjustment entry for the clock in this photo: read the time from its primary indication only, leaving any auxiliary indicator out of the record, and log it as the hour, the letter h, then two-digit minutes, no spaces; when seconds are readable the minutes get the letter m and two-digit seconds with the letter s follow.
8h07
